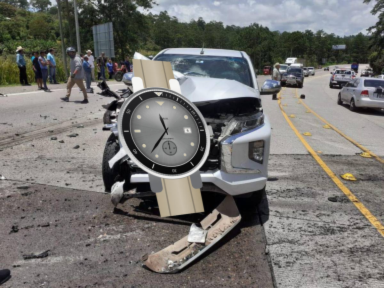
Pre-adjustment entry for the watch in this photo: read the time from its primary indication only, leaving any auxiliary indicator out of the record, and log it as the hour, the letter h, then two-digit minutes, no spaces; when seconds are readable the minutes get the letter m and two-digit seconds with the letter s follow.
11h37
